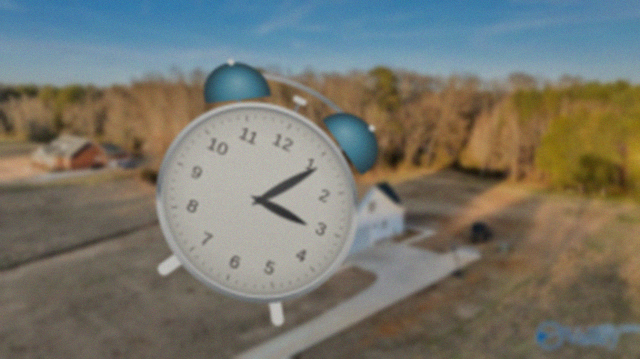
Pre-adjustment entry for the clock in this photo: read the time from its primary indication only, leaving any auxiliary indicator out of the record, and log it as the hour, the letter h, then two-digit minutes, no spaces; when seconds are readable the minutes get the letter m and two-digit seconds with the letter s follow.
3h06
